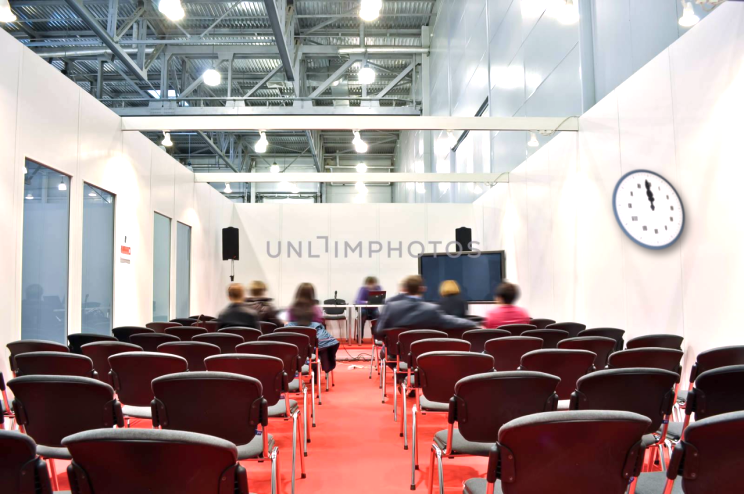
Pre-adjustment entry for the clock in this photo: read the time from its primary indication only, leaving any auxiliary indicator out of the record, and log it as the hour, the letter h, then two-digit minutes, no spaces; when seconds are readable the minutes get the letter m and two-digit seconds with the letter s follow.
11h59
